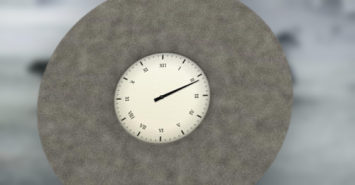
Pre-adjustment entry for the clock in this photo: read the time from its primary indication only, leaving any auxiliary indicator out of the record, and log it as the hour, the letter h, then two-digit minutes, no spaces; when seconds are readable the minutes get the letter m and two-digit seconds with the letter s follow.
2h11
